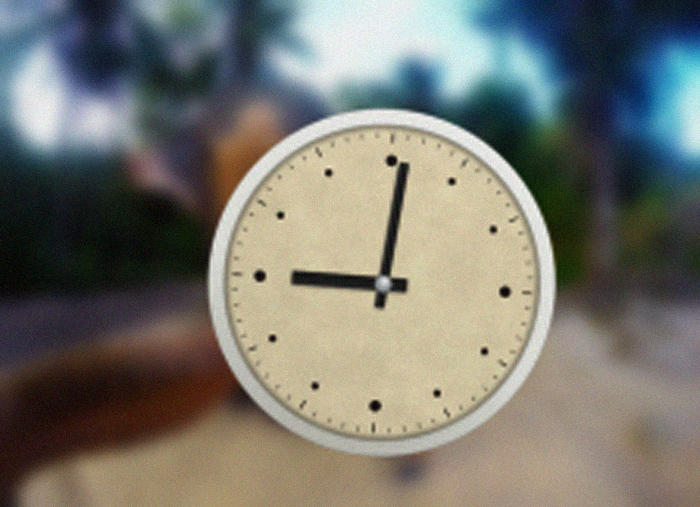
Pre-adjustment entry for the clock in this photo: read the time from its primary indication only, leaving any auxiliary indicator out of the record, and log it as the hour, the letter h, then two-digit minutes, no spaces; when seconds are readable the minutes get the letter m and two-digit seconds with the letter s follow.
9h01
